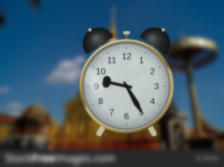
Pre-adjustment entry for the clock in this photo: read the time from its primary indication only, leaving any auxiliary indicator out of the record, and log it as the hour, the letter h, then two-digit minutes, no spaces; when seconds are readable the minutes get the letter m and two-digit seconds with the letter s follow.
9h25
